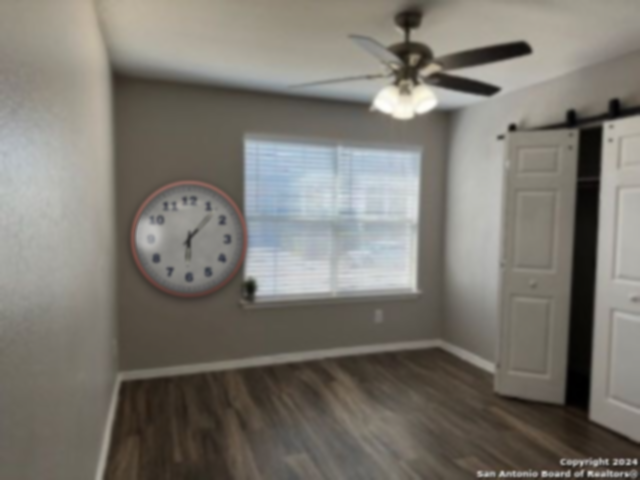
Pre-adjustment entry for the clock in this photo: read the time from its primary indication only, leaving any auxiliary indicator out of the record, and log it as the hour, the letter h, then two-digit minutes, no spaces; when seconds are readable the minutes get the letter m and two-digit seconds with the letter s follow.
6h07
